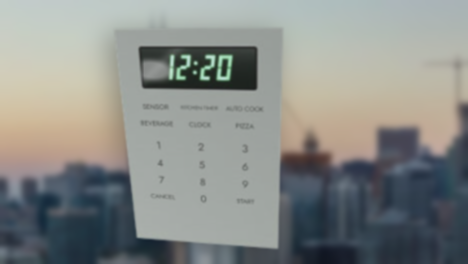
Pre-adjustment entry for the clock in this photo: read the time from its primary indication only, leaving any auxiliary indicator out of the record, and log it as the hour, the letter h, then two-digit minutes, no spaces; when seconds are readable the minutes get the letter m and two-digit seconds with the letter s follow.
12h20
